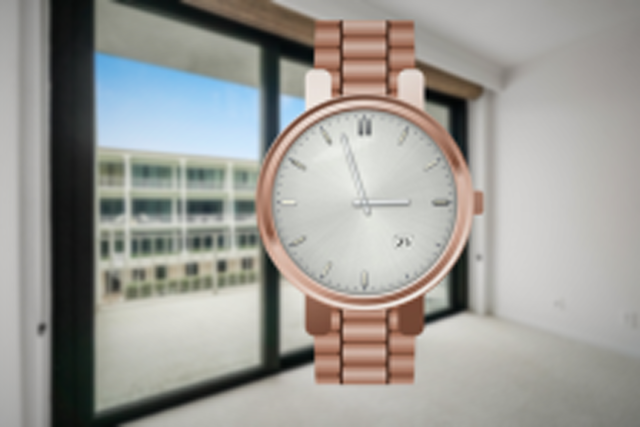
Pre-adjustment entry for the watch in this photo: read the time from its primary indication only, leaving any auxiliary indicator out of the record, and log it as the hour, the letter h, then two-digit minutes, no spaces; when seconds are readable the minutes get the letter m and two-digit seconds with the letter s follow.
2h57
